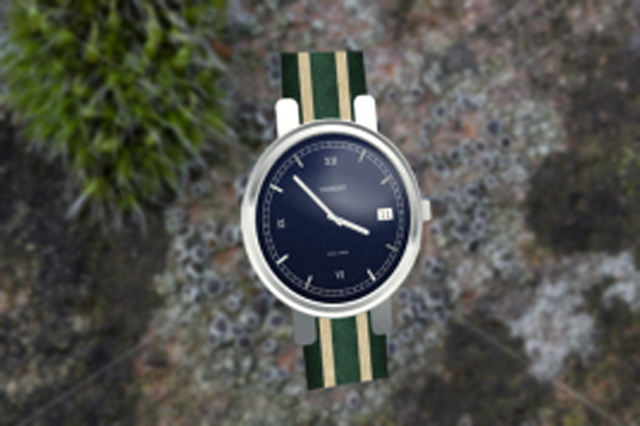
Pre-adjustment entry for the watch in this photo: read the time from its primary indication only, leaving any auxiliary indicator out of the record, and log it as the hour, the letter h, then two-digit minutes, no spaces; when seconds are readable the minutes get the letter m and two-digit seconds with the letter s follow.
3h53
